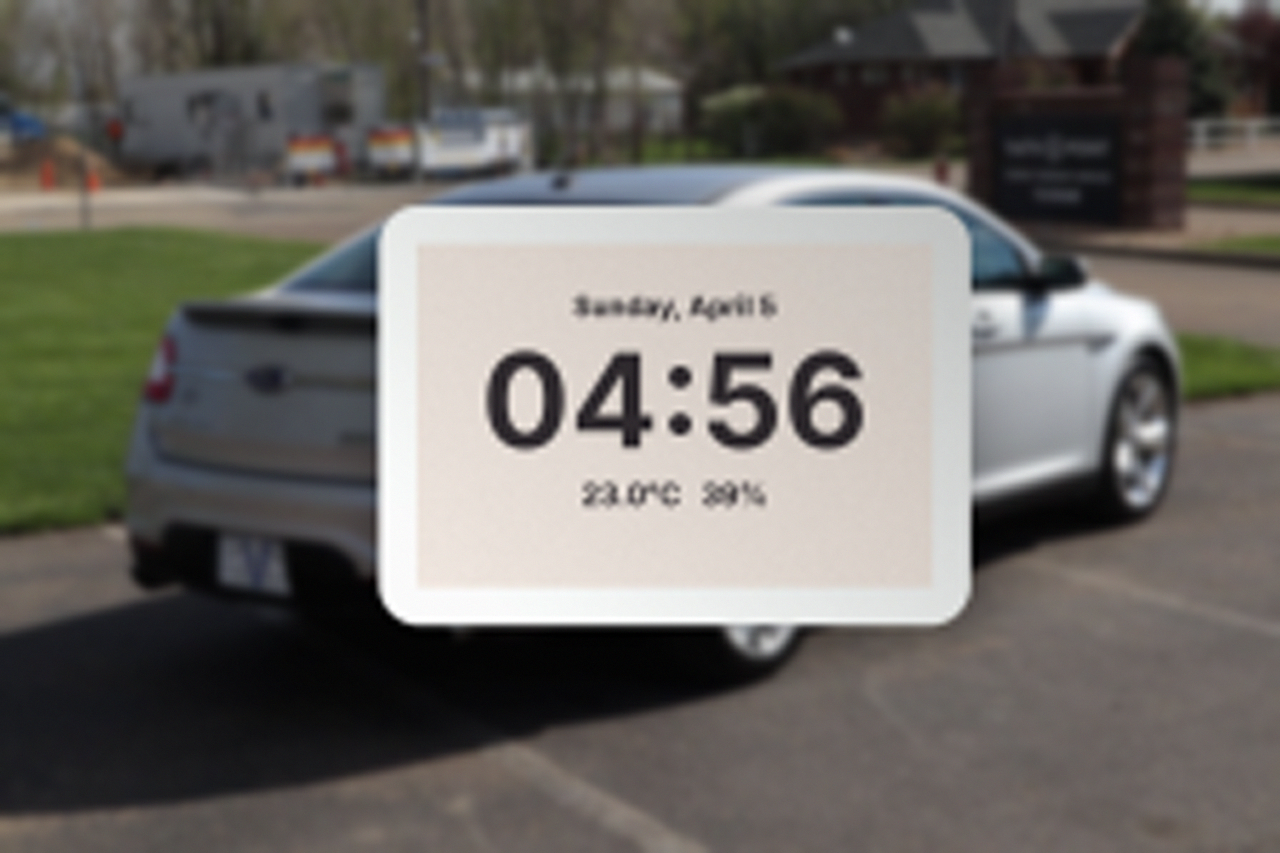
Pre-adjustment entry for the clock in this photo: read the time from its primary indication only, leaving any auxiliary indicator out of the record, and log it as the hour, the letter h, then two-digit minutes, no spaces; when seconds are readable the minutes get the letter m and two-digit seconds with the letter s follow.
4h56
